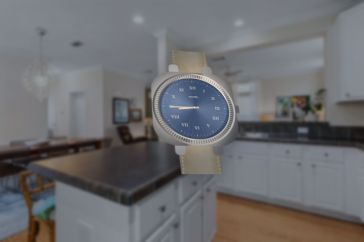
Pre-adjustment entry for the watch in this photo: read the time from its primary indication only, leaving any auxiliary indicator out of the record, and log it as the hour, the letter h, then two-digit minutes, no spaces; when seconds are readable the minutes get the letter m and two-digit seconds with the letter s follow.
8h45
